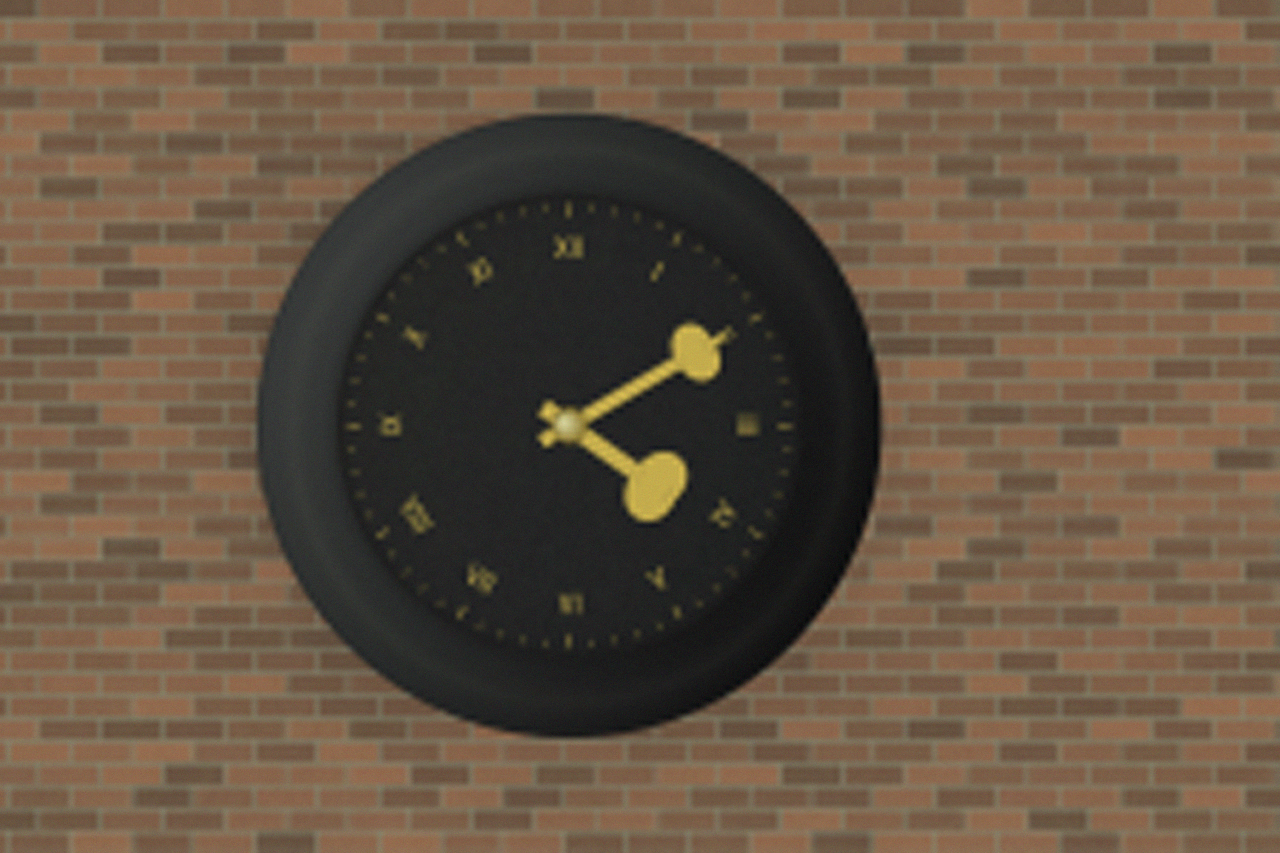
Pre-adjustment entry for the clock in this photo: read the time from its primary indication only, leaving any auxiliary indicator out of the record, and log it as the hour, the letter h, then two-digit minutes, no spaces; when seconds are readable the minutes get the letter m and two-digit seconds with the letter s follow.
4h10
